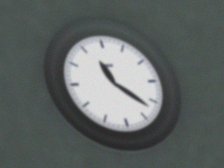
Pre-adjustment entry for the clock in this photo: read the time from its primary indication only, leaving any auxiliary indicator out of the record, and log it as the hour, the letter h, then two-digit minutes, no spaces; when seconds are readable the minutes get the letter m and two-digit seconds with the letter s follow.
11h22
